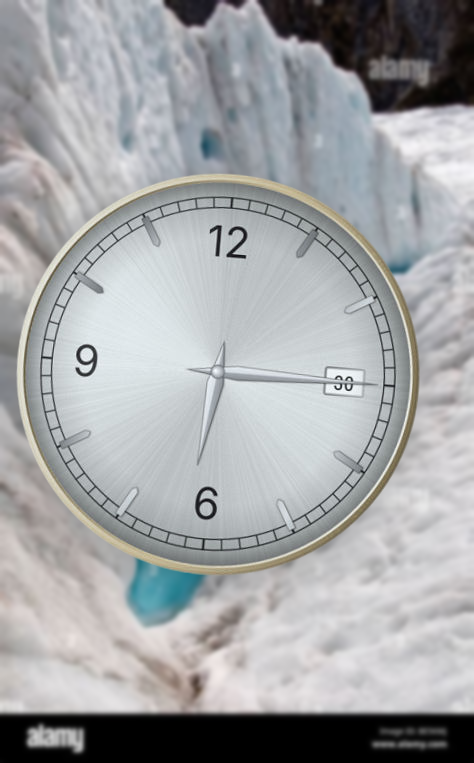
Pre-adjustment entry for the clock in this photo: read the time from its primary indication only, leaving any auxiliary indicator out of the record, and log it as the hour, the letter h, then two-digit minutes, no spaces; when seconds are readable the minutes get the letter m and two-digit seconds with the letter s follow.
6h15
